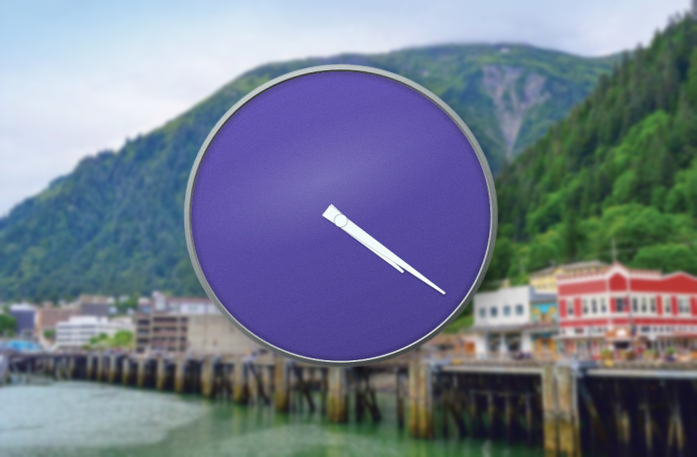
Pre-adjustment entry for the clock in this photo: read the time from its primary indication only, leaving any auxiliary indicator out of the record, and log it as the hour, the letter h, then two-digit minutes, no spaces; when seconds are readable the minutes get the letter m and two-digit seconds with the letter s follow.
4h21
